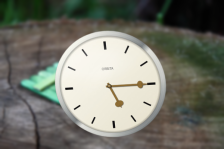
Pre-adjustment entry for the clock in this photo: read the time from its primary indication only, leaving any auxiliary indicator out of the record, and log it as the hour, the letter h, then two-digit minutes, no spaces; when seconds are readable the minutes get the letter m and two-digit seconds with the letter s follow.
5h15
